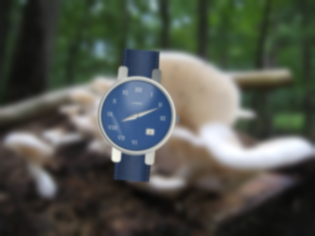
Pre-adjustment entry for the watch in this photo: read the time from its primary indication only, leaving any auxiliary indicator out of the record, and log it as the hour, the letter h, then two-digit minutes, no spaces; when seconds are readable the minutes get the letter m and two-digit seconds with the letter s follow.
8h11
